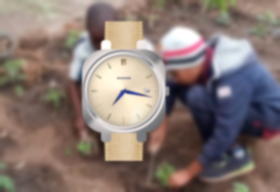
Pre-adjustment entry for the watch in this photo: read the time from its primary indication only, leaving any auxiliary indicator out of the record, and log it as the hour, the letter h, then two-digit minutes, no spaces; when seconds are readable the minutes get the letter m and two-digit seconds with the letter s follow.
7h17
